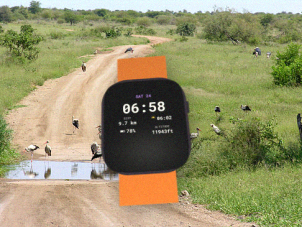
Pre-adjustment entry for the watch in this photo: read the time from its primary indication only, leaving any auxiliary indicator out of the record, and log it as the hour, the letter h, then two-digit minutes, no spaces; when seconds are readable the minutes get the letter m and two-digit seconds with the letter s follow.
6h58
